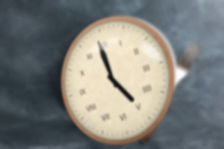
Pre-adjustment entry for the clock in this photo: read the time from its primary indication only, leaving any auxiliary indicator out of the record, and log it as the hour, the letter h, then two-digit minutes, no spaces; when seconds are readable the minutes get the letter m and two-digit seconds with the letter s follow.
4h59
